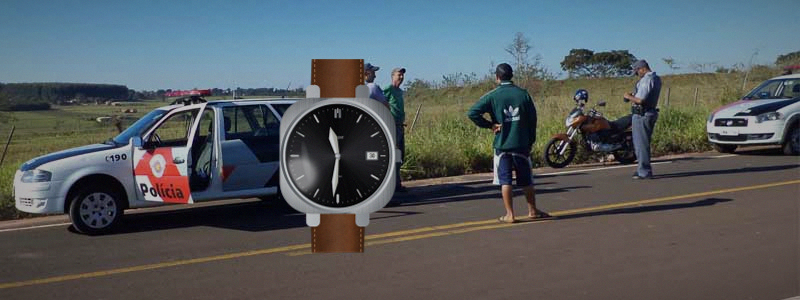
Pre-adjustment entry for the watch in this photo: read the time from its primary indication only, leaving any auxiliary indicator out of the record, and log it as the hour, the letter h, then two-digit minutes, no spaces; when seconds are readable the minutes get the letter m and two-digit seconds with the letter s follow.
11h31
